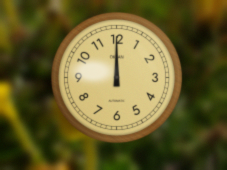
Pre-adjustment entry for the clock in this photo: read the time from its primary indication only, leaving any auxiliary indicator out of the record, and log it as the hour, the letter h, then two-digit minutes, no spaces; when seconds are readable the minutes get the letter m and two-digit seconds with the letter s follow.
12h00
